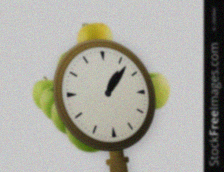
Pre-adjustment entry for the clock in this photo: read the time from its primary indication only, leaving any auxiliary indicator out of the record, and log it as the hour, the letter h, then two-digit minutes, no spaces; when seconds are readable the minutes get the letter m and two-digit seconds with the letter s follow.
1h07
